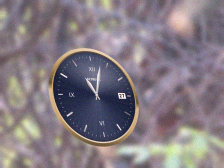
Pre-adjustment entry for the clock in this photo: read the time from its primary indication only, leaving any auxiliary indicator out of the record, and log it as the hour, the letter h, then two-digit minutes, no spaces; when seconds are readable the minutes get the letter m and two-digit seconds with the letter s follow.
11h03
